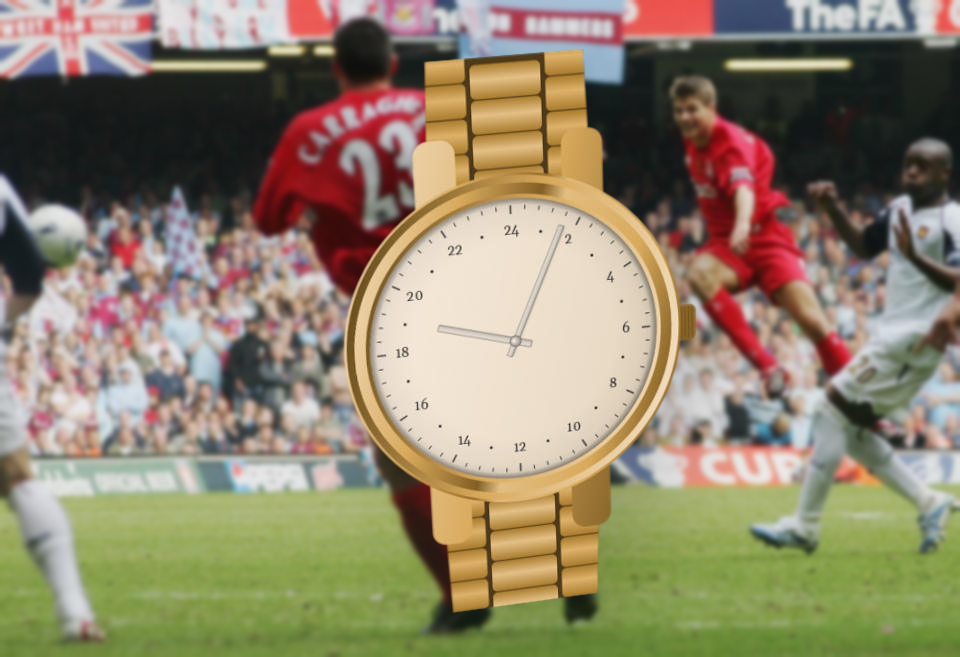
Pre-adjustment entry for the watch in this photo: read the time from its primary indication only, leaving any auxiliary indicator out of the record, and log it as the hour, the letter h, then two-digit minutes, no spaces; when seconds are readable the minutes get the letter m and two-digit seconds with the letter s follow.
19h04
